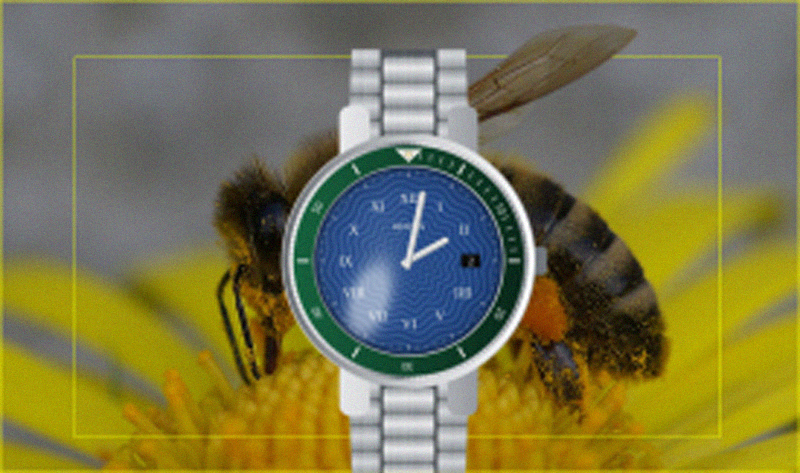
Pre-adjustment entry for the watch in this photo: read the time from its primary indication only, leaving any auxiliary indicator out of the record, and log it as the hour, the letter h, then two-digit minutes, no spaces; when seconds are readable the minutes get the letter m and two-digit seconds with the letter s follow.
2h02
